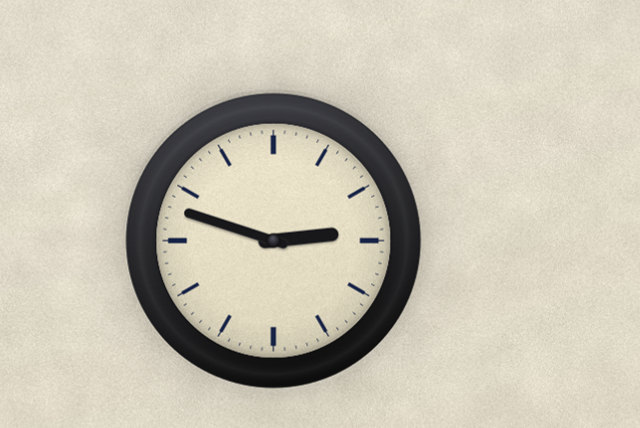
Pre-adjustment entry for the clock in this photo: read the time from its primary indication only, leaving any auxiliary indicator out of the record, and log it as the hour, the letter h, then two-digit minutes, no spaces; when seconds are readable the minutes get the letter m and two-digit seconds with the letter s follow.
2h48
